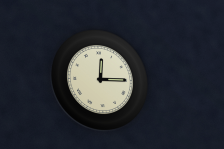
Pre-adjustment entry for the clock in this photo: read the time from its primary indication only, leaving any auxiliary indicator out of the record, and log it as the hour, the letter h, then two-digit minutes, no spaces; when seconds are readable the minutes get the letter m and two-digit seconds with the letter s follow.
12h15
